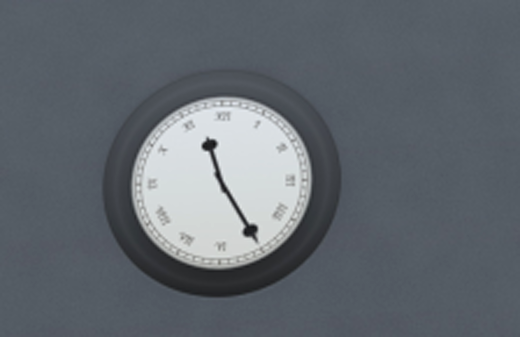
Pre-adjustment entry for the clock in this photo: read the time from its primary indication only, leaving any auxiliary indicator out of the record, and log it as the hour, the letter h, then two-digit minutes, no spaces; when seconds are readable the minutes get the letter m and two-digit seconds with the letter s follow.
11h25
